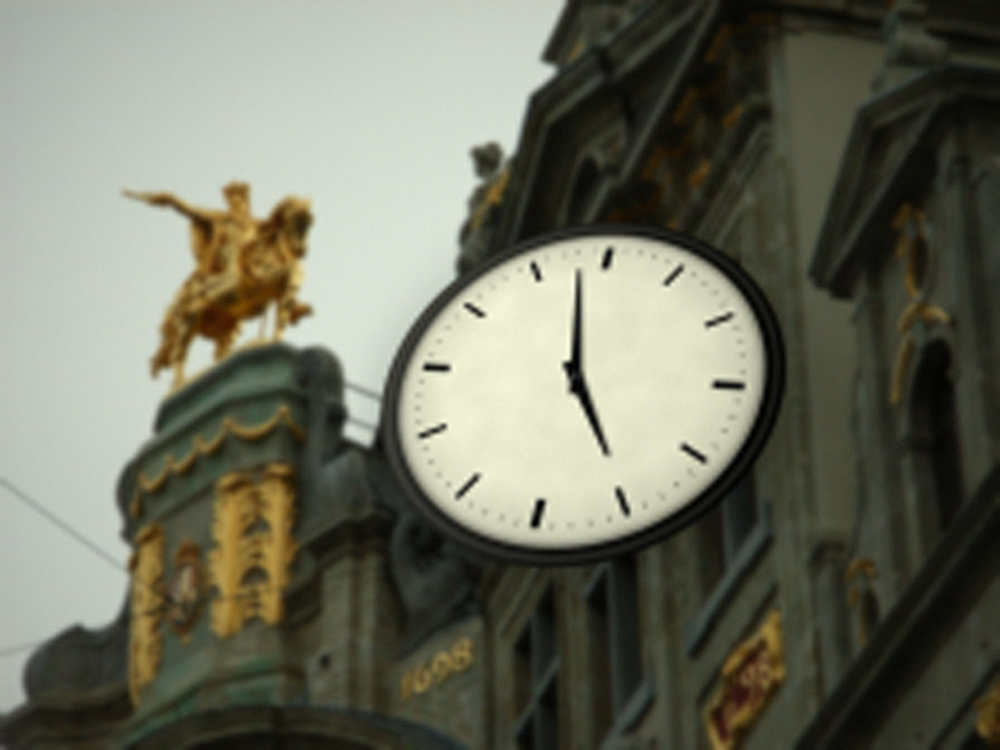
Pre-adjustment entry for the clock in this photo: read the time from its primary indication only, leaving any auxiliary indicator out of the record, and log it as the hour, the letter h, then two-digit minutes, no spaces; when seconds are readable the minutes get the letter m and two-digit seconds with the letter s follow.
4h58
